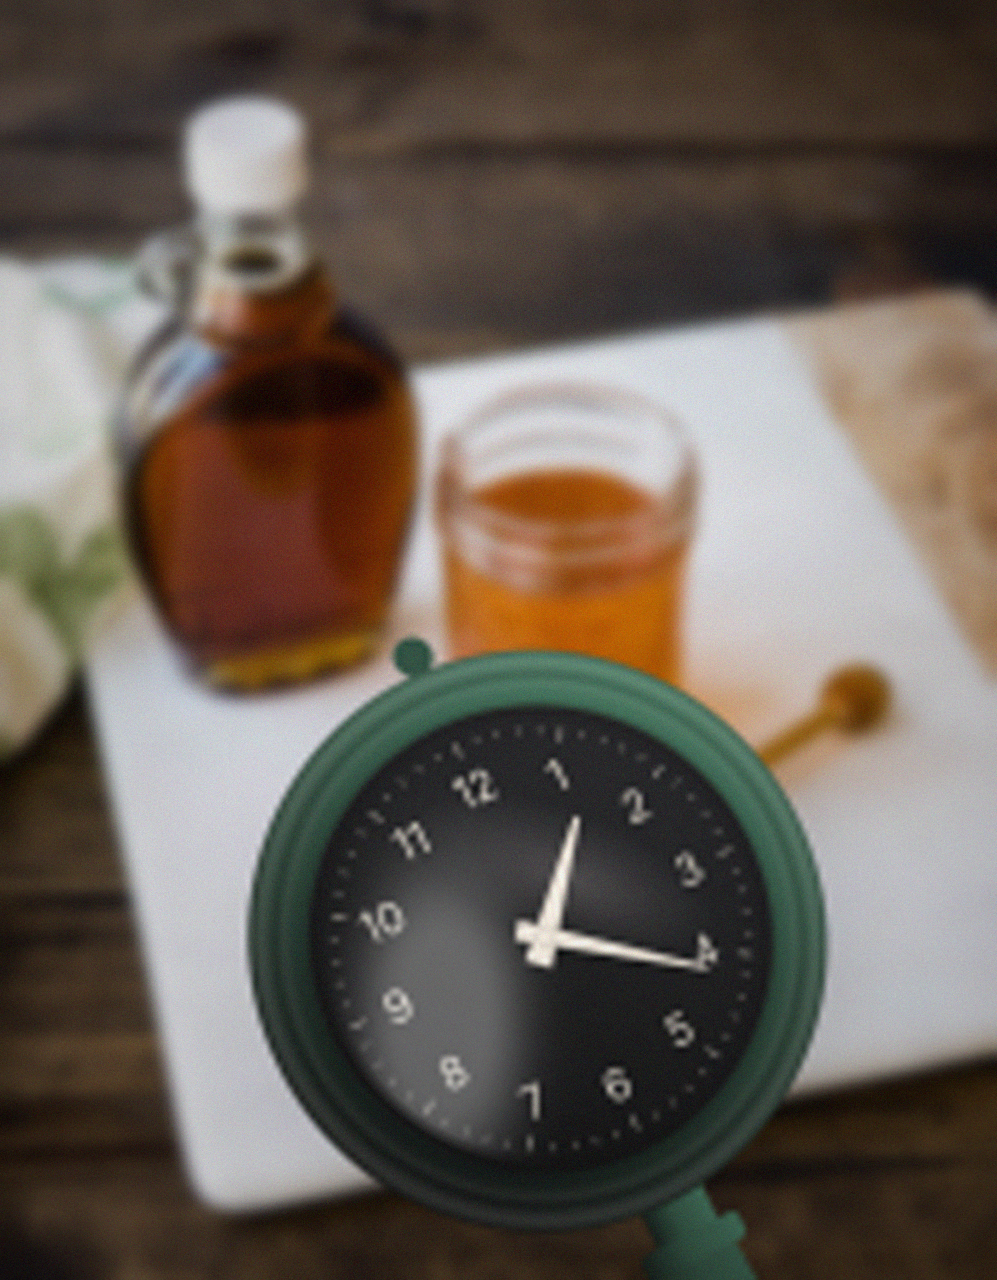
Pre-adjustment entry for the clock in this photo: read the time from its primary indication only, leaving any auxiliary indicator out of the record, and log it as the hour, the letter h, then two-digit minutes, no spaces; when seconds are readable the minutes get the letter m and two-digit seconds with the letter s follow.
1h21
